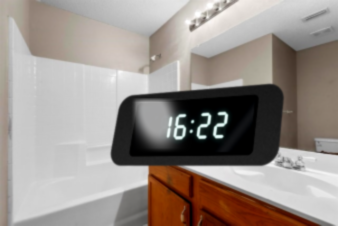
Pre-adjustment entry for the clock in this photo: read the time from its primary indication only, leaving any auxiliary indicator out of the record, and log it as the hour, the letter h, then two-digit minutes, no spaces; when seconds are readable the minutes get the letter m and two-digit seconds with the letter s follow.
16h22
